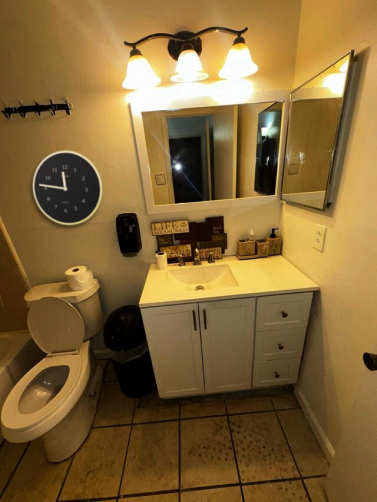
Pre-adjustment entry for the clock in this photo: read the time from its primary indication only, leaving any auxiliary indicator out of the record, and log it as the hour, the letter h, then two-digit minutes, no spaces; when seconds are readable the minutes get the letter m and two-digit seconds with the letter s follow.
11h46
